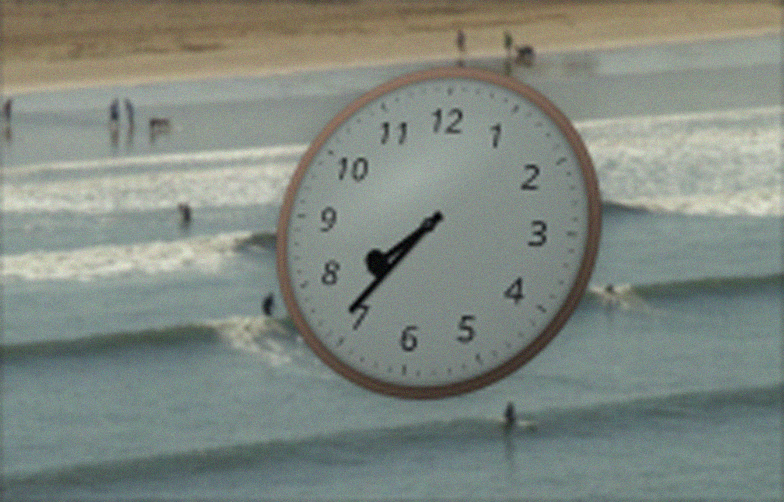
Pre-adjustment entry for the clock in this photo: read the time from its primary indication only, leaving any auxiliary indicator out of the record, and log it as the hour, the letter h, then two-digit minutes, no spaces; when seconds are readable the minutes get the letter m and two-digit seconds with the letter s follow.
7h36
